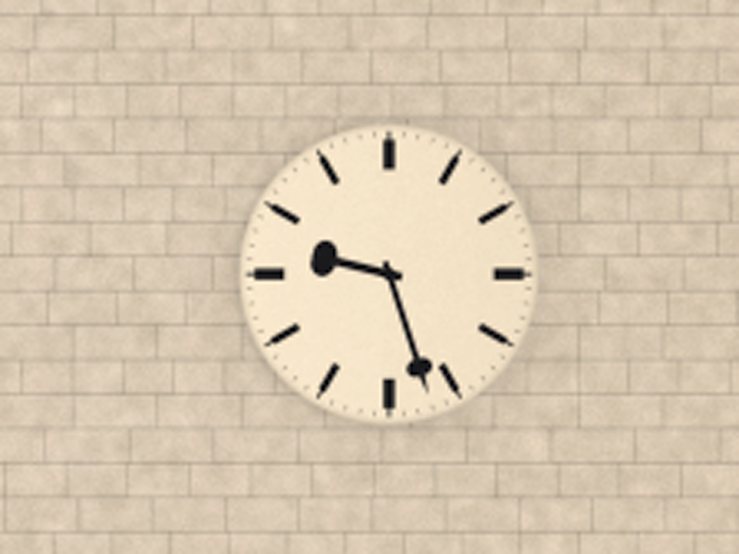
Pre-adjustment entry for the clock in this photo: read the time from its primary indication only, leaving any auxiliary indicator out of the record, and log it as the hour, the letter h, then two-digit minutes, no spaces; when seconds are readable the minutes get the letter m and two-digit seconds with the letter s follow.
9h27
